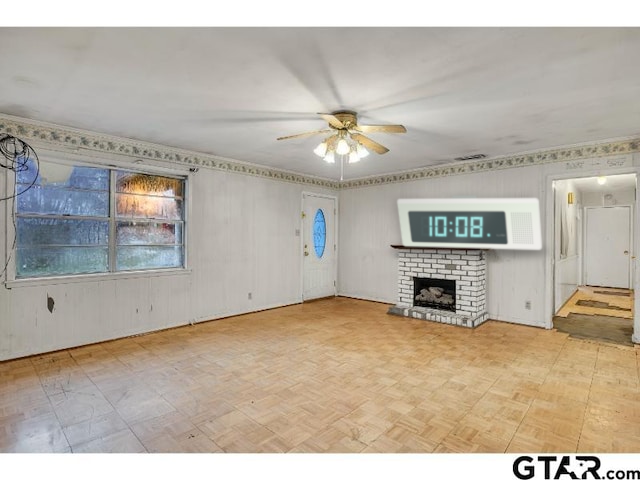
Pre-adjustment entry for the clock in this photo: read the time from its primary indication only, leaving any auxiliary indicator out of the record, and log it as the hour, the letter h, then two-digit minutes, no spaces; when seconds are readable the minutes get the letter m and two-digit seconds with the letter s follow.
10h08
